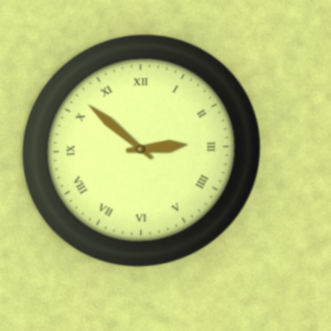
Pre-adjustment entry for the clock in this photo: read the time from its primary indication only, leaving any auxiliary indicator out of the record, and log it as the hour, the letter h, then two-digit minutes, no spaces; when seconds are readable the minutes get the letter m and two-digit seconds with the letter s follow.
2h52
